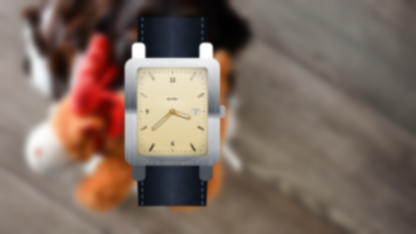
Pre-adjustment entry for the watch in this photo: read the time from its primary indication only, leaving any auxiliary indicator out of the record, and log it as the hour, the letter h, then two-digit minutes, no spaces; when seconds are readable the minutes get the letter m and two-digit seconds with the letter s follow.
3h38
